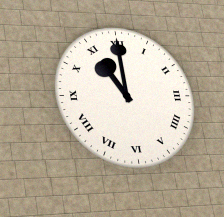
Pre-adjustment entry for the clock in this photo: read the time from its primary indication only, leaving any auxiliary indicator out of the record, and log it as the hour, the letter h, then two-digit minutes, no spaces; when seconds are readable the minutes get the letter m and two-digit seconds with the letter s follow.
11h00
